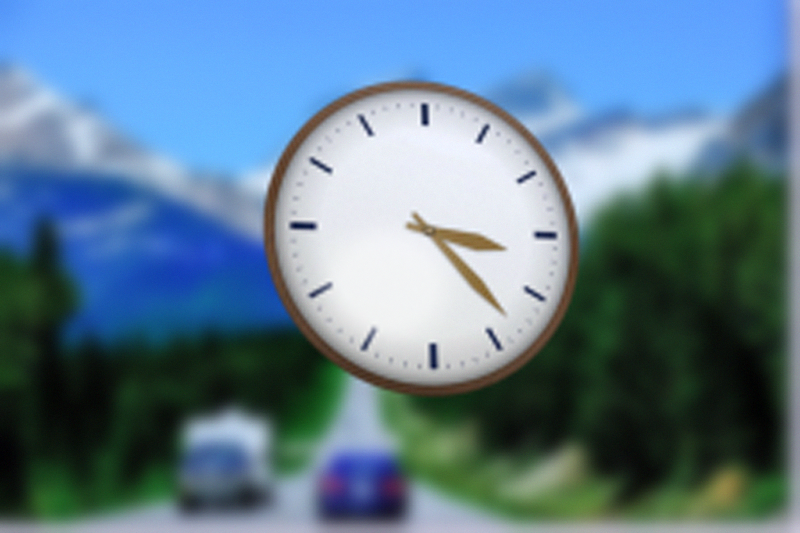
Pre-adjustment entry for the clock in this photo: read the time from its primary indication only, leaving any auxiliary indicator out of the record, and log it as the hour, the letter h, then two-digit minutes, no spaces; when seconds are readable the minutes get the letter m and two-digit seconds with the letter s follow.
3h23
